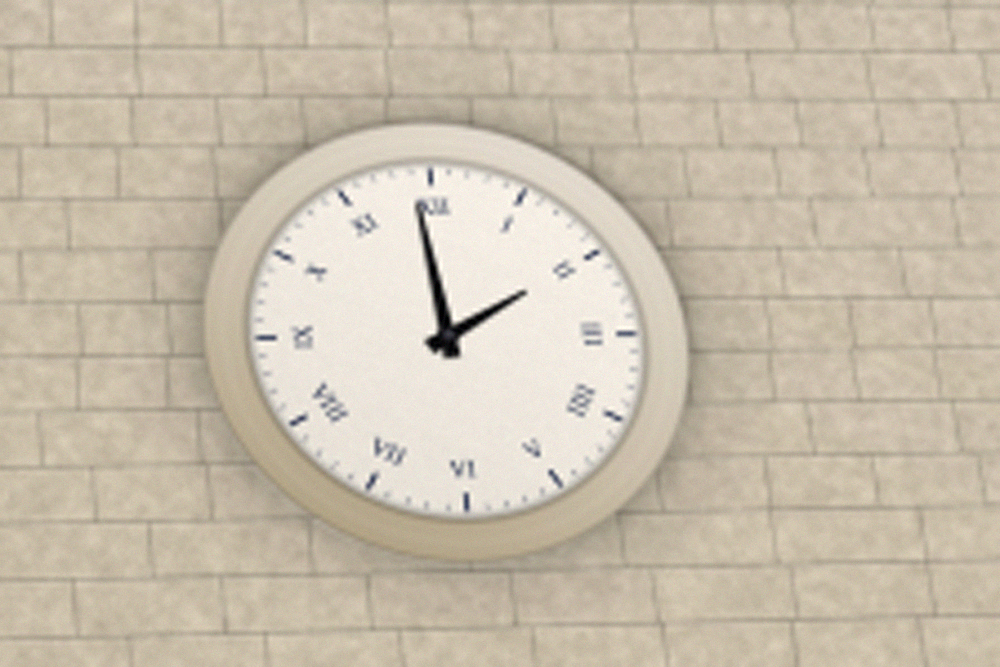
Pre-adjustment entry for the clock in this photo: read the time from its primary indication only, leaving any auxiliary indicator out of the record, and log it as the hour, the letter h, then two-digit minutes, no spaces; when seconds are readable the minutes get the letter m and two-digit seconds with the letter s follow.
1h59
